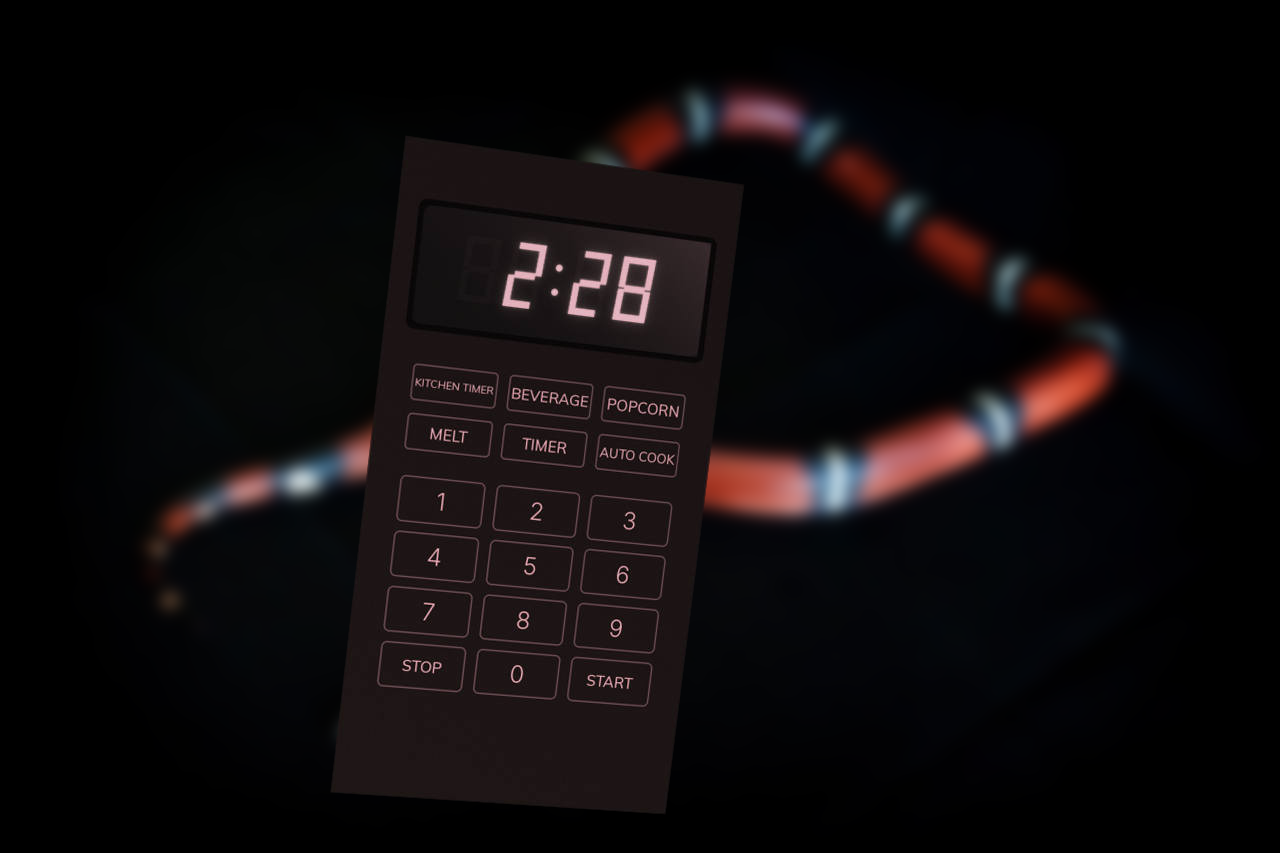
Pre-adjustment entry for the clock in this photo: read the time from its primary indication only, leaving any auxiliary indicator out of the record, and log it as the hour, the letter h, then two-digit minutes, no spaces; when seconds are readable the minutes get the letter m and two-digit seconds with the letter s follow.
2h28
